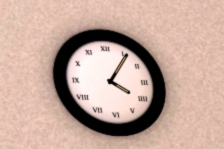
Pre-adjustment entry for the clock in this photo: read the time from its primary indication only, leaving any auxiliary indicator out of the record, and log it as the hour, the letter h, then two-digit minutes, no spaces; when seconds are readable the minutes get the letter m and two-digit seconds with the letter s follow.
4h06
